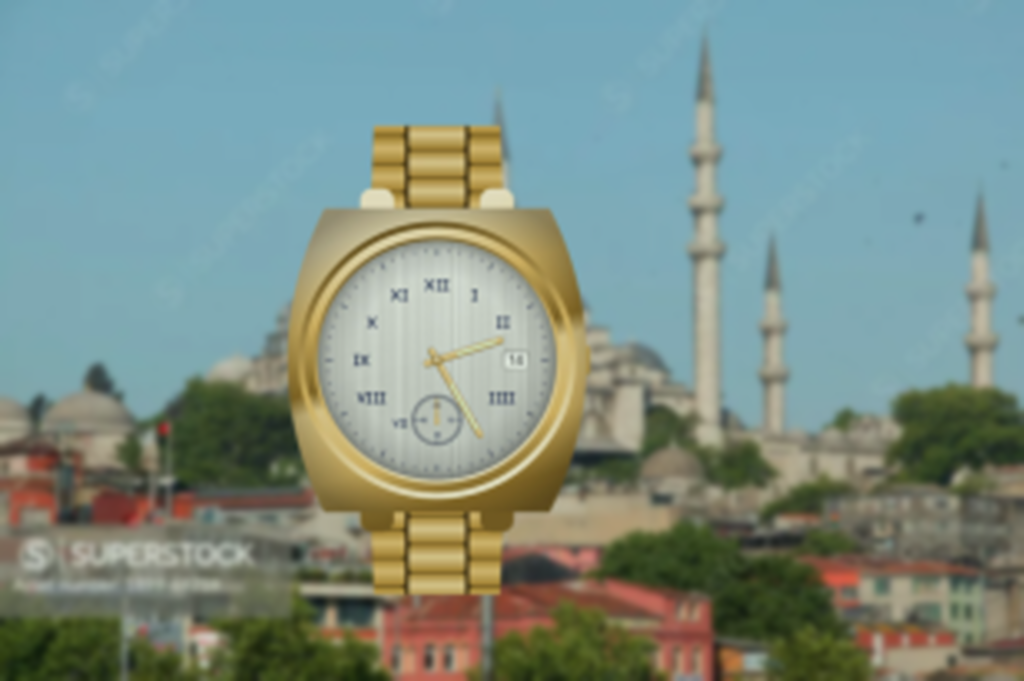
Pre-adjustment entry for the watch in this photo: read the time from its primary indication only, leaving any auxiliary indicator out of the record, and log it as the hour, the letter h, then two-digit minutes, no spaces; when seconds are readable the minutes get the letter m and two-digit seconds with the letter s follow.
2h25
